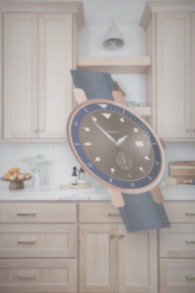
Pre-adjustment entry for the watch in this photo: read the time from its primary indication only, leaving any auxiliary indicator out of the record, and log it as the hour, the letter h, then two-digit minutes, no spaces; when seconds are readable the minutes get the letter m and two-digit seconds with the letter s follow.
1h54
